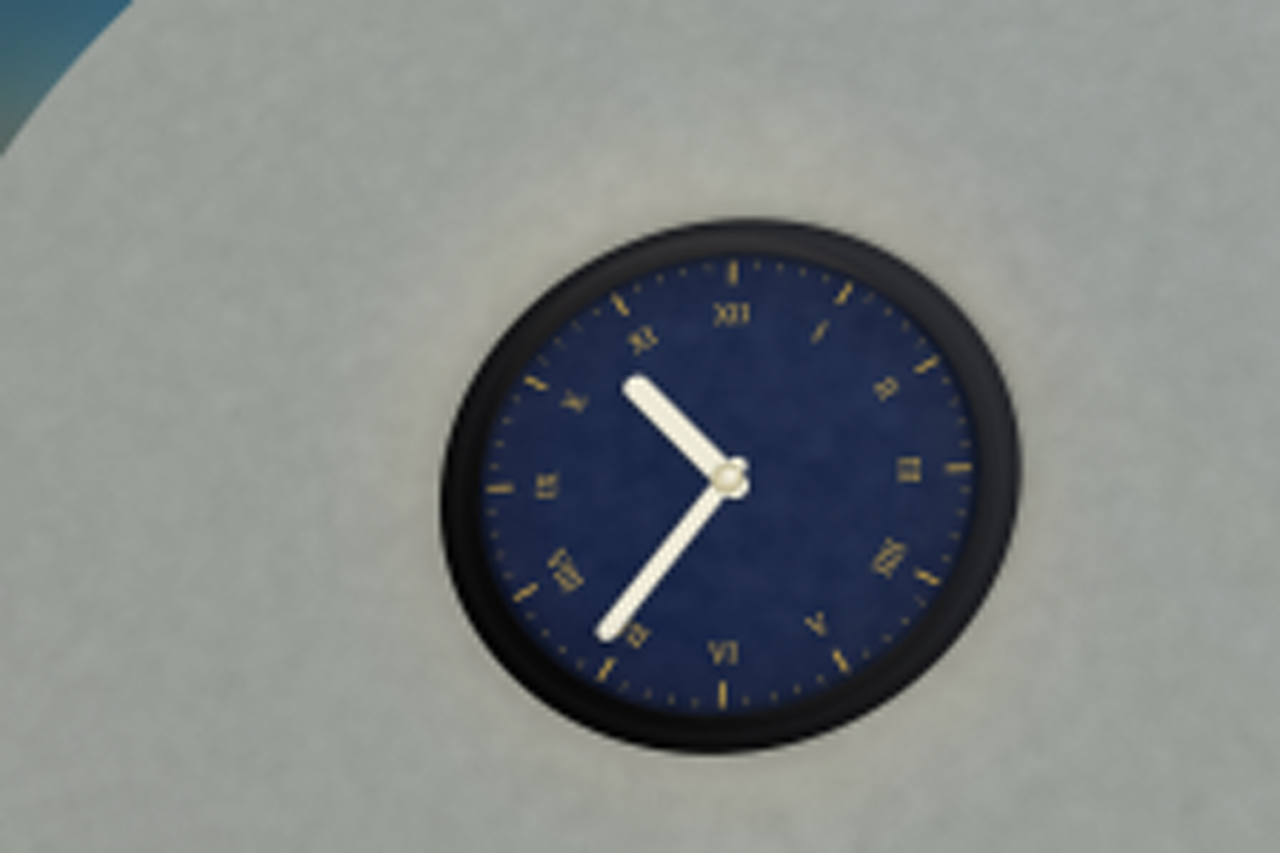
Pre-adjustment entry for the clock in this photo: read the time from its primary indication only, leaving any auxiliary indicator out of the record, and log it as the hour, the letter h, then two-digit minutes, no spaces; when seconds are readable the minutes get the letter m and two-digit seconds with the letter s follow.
10h36
